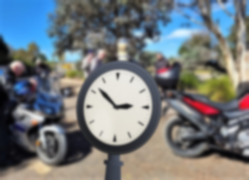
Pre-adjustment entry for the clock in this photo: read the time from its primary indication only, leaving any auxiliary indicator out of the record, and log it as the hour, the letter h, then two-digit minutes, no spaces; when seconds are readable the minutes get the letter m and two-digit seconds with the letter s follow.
2h52
